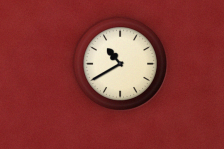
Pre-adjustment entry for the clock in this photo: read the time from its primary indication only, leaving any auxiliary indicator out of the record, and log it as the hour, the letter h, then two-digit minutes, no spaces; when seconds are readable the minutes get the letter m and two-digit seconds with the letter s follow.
10h40
